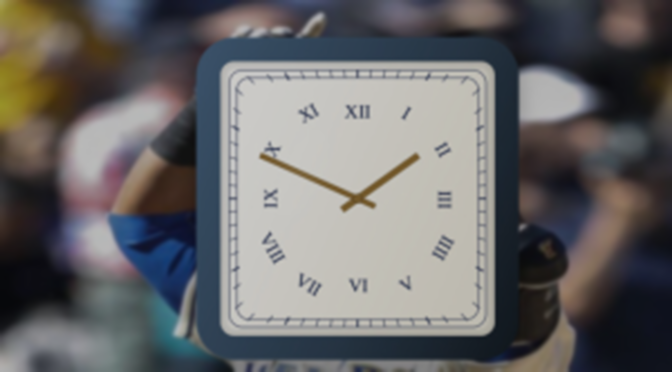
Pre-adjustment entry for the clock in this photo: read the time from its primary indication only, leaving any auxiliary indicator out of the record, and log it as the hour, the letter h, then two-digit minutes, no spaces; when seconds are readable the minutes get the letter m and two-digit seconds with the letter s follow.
1h49
